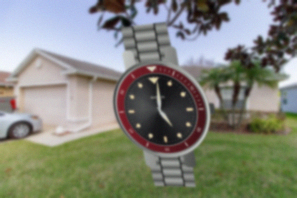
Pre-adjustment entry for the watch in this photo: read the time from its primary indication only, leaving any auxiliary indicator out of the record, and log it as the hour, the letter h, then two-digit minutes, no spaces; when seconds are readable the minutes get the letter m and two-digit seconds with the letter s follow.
5h01
